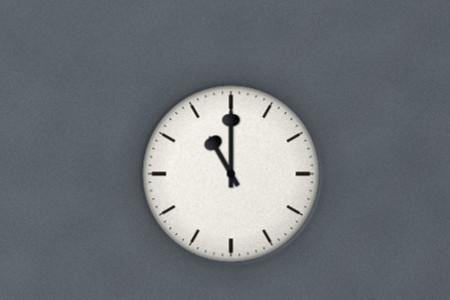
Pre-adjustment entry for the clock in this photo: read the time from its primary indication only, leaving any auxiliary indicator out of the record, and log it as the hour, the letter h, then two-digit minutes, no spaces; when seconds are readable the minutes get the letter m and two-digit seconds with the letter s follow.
11h00
